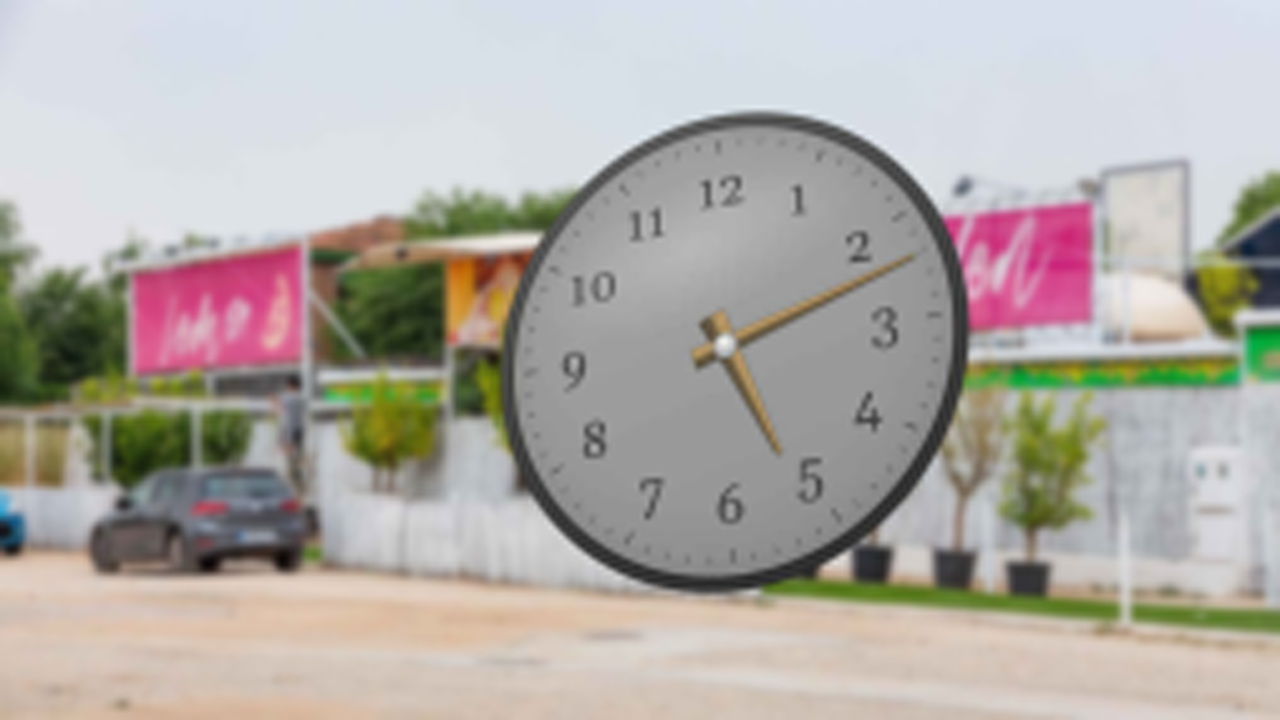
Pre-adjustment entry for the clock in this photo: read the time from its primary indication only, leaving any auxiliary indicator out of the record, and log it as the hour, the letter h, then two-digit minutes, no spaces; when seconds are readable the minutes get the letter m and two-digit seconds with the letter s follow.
5h12
